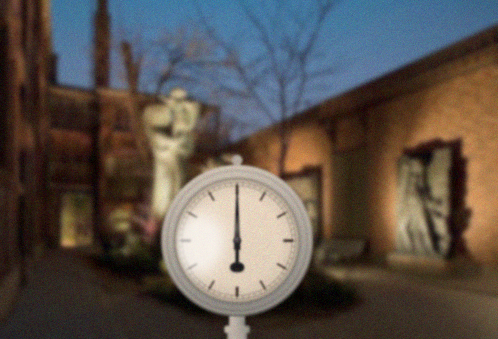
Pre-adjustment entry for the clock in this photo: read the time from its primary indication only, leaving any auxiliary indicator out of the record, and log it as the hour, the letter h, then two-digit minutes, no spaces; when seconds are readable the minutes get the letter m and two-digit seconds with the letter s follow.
6h00
